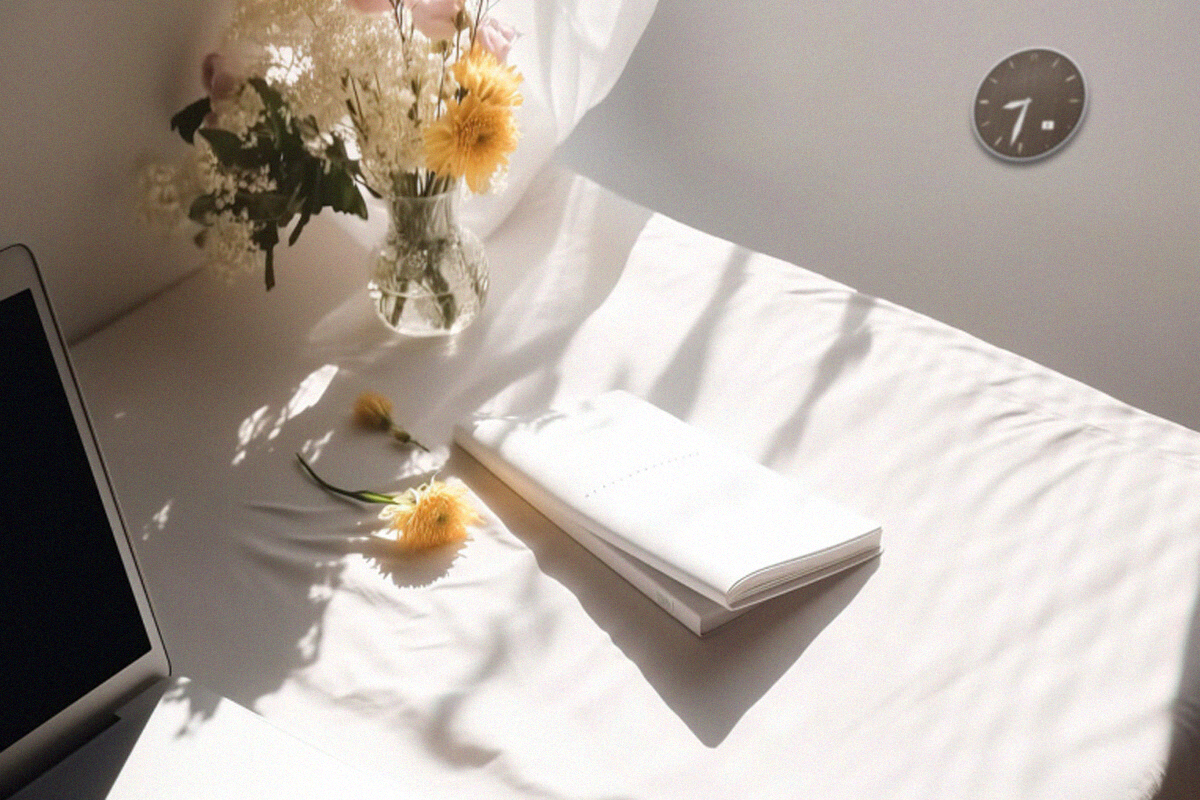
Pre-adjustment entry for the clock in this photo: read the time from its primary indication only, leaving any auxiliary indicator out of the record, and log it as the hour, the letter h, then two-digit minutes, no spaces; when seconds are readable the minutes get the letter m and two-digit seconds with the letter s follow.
8h32
